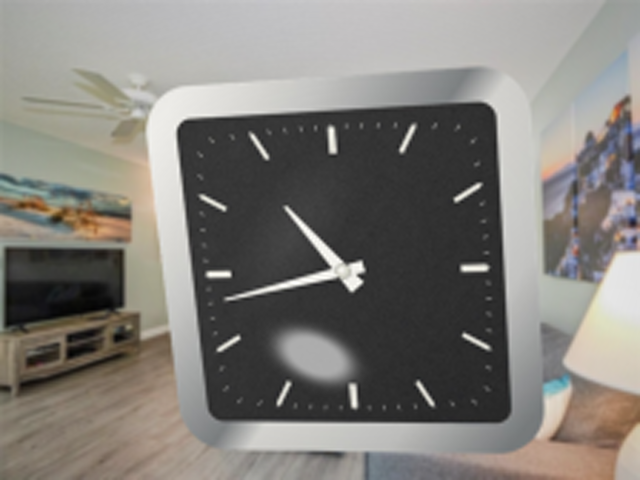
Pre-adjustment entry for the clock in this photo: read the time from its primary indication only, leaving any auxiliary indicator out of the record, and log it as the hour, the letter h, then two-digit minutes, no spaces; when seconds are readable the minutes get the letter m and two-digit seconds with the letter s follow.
10h43
